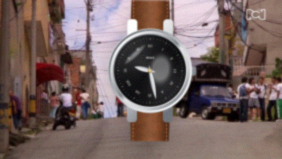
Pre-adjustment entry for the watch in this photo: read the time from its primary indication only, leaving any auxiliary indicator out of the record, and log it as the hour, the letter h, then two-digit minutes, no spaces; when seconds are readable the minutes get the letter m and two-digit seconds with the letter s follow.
9h28
